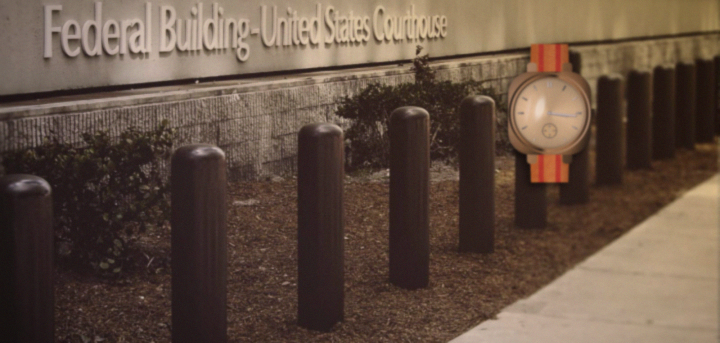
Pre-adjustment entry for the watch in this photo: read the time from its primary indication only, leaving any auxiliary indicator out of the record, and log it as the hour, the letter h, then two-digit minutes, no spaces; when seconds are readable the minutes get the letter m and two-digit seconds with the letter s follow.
3h16
